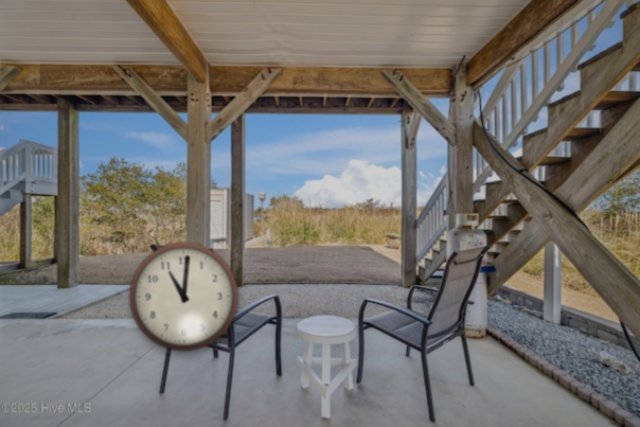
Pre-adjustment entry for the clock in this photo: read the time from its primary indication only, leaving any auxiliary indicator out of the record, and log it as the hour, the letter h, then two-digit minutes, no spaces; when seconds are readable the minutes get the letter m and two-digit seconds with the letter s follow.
11h01
